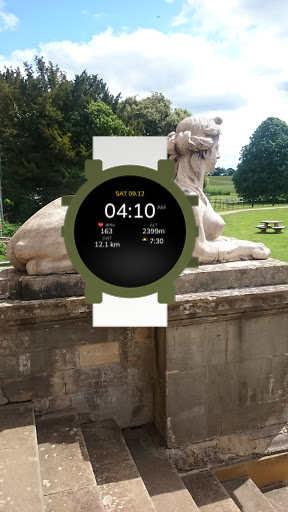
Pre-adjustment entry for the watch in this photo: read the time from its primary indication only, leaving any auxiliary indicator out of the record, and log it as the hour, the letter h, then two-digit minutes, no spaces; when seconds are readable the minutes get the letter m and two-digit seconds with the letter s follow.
4h10
